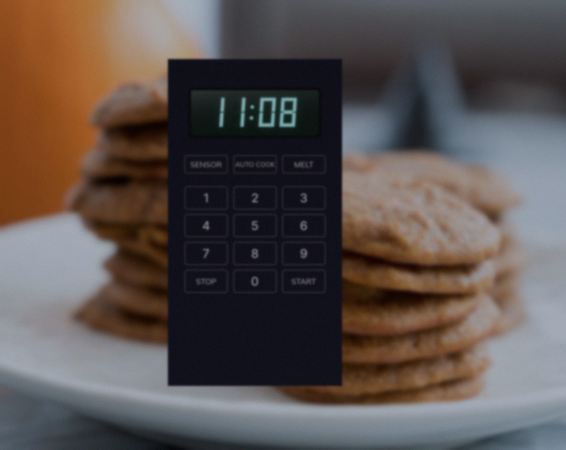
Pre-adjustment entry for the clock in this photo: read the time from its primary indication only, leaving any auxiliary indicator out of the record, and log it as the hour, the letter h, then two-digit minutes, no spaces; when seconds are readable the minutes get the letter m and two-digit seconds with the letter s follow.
11h08
